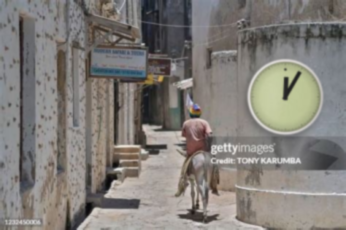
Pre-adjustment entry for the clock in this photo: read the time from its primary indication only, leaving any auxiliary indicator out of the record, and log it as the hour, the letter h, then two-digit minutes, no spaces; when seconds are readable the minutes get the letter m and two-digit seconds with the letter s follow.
12h05
